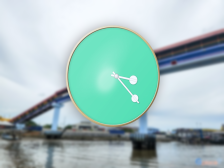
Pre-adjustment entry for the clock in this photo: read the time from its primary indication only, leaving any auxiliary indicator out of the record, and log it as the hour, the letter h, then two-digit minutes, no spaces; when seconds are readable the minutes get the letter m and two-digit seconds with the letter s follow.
3h23
